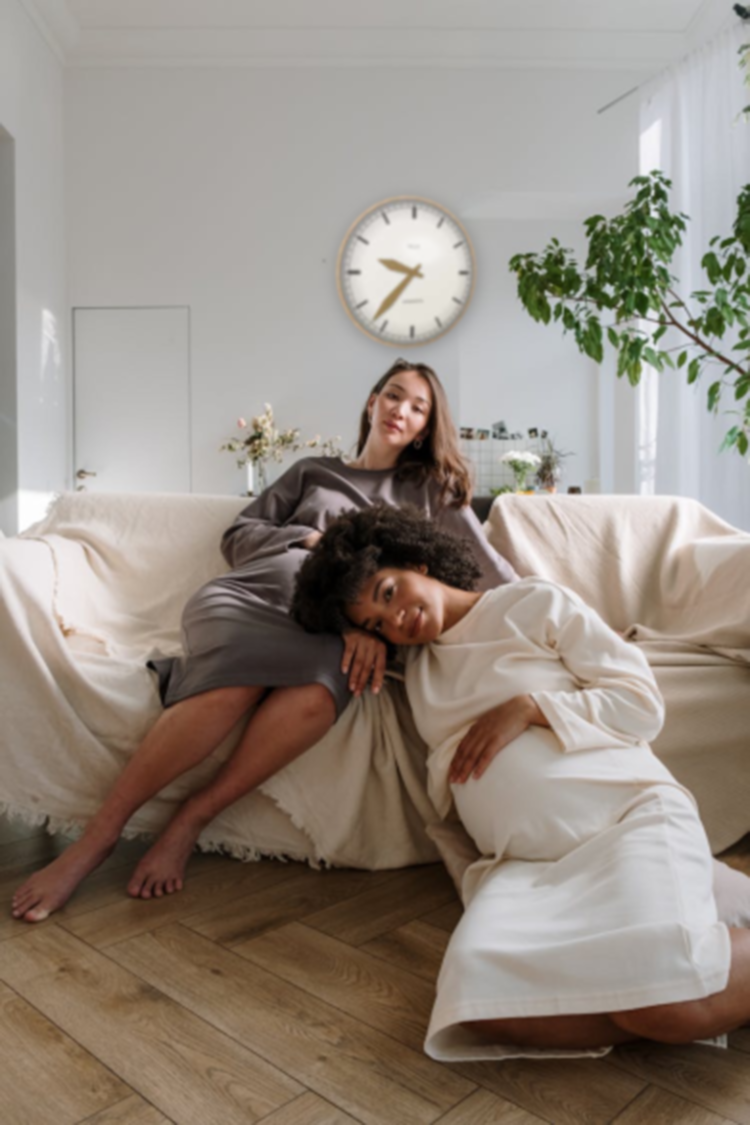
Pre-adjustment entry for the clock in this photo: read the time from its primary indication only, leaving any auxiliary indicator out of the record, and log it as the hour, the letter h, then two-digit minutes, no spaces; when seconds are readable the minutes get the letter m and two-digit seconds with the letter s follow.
9h37
